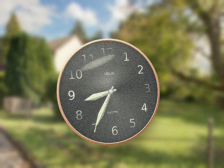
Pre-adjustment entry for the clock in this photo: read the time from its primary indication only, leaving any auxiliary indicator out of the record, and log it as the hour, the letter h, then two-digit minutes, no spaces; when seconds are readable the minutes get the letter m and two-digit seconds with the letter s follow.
8h35
